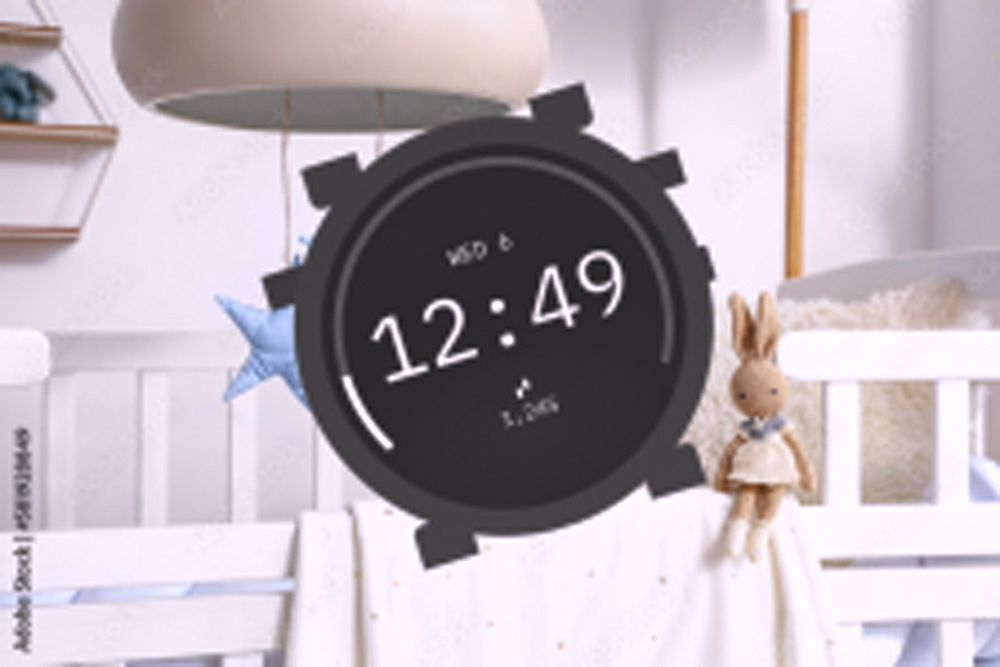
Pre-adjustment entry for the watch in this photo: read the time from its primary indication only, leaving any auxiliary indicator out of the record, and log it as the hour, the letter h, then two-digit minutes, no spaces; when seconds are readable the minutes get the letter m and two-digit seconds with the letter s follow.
12h49
